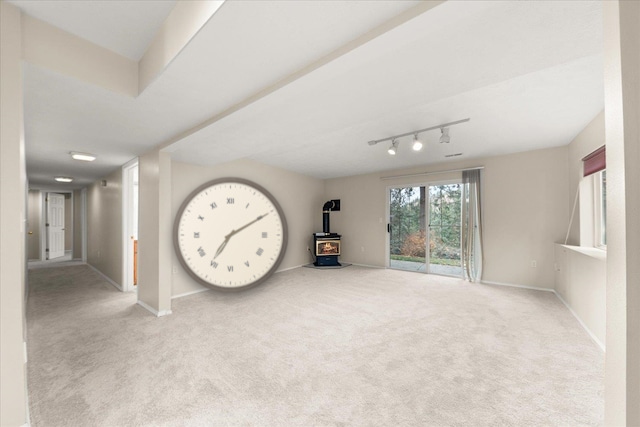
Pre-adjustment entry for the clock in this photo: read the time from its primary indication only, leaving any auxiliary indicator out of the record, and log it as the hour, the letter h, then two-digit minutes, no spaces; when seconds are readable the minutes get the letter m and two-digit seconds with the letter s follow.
7h10
